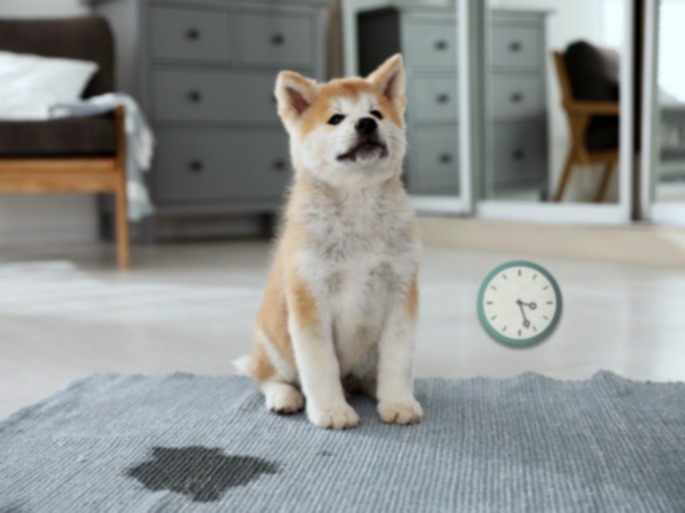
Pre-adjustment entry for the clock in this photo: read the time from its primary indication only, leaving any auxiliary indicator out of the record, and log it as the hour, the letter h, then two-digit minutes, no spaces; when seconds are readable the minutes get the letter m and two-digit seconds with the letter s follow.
3h27
